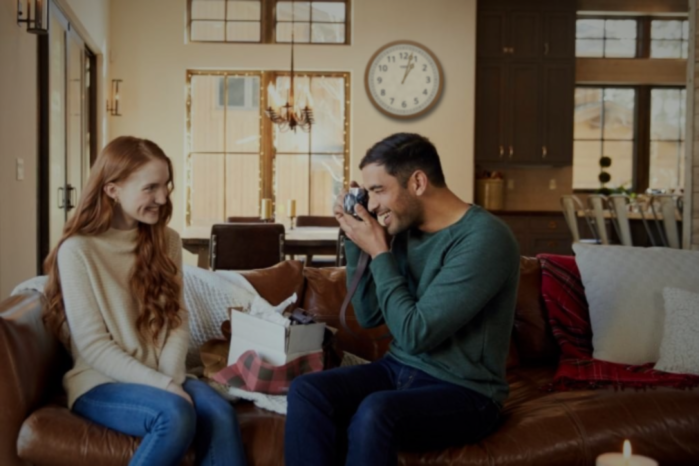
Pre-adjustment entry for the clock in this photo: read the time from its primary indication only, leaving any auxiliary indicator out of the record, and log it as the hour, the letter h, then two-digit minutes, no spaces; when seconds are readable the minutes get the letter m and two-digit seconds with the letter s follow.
1h03
